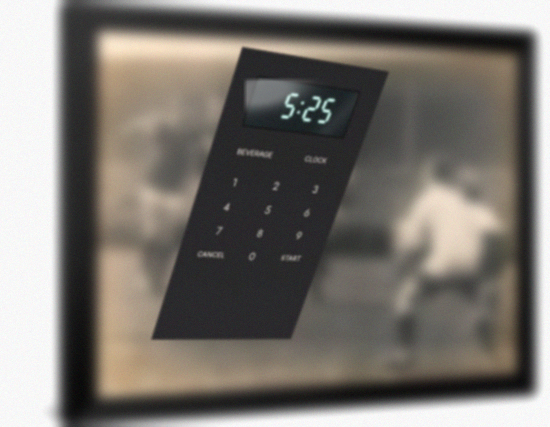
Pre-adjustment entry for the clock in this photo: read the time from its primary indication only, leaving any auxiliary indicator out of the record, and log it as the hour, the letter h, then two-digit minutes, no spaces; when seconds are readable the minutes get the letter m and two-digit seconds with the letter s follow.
5h25
